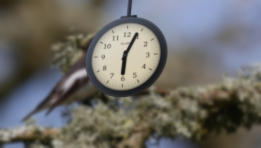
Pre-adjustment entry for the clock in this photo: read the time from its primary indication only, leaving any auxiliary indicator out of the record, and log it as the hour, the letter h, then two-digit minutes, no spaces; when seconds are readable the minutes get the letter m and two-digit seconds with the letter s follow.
6h04
